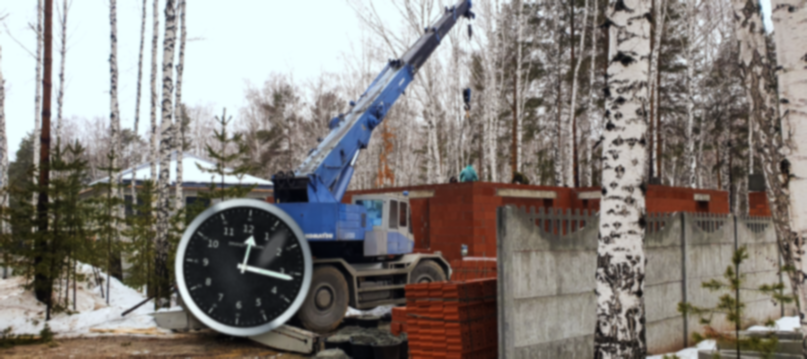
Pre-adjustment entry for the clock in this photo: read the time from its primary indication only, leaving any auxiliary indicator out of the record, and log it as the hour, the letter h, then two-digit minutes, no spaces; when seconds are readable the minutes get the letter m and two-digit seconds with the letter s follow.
12h16
